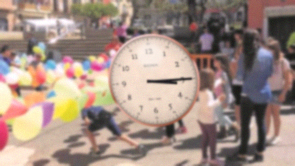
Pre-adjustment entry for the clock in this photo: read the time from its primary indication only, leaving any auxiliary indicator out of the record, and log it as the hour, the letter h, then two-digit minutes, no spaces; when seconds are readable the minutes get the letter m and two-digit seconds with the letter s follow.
3h15
